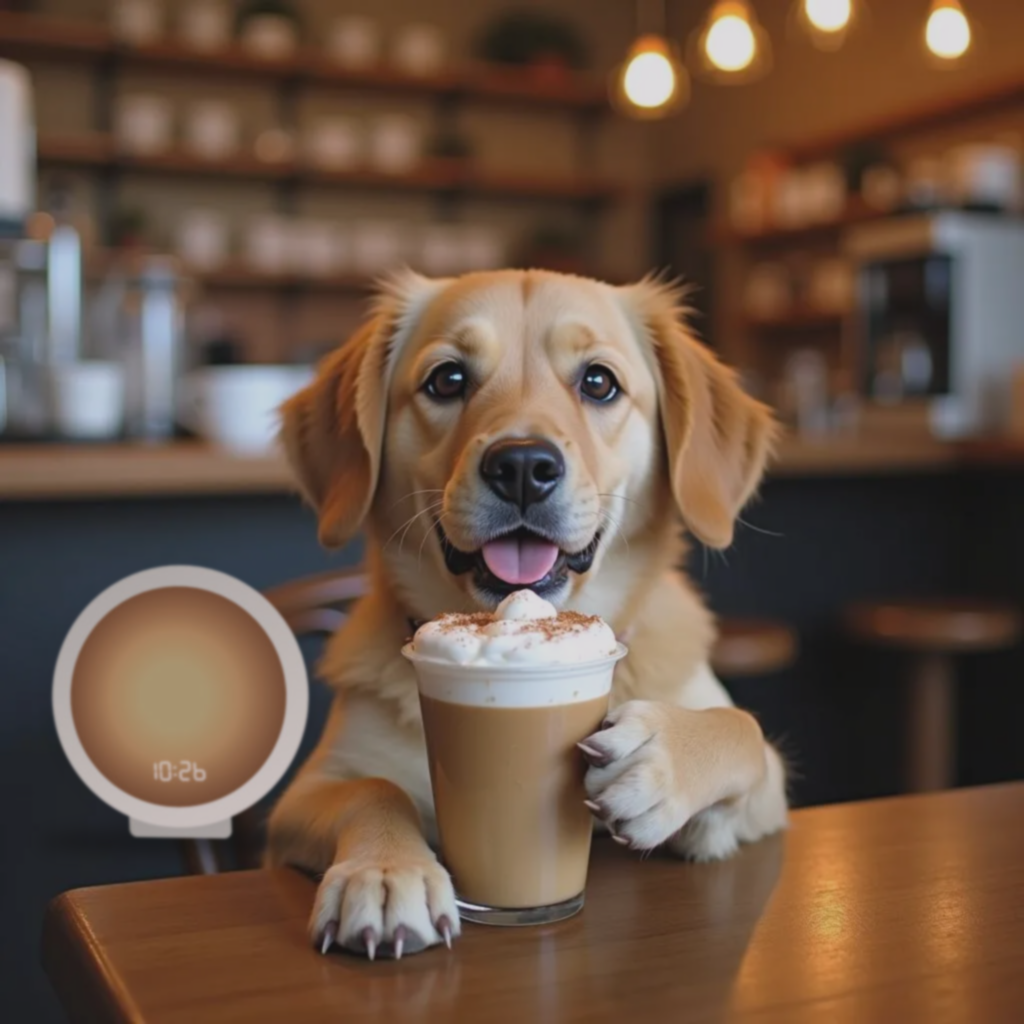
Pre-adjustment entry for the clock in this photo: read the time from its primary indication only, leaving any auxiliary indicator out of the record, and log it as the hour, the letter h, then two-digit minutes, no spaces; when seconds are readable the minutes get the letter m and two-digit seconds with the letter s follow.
10h26
